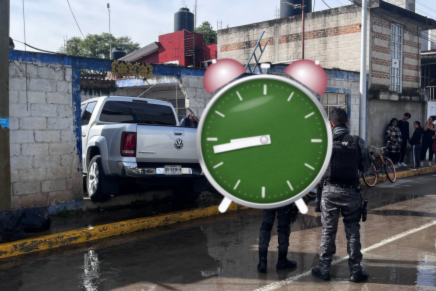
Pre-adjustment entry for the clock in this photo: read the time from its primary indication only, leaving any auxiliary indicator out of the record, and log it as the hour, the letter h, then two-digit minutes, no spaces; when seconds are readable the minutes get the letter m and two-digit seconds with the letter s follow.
8h43
